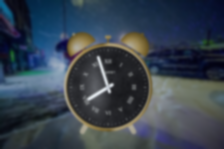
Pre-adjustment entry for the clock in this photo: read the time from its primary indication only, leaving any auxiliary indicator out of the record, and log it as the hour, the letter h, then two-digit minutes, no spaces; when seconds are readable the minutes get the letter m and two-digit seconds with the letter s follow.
7h57
